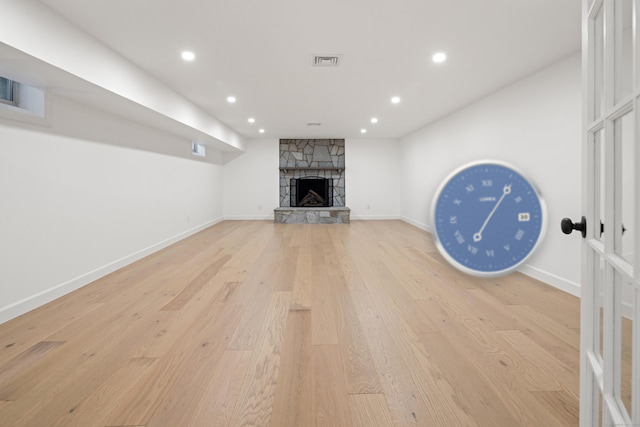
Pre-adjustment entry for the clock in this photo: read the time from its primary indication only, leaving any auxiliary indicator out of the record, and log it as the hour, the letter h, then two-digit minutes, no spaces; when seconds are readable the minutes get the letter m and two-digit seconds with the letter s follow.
7h06
